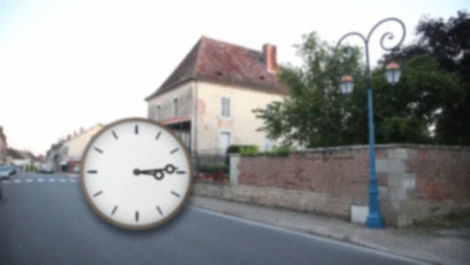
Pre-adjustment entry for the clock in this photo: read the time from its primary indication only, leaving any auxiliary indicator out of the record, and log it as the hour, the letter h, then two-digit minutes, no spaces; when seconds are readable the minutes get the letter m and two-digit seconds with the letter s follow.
3h14
